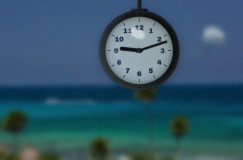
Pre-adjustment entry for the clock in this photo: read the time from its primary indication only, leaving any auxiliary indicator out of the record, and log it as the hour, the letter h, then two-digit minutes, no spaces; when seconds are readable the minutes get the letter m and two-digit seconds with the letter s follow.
9h12
